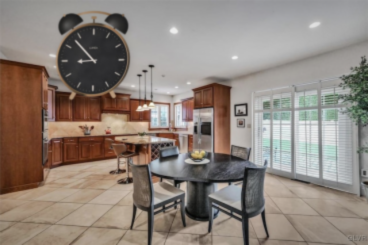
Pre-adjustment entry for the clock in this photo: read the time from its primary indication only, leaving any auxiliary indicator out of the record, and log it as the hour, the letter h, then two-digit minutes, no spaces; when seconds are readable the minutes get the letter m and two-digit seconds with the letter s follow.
8h53
